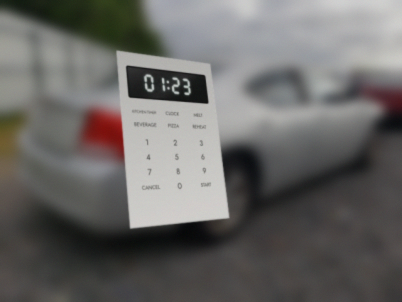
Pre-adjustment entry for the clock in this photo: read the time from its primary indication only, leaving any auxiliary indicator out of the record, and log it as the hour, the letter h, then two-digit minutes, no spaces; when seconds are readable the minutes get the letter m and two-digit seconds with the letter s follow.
1h23
